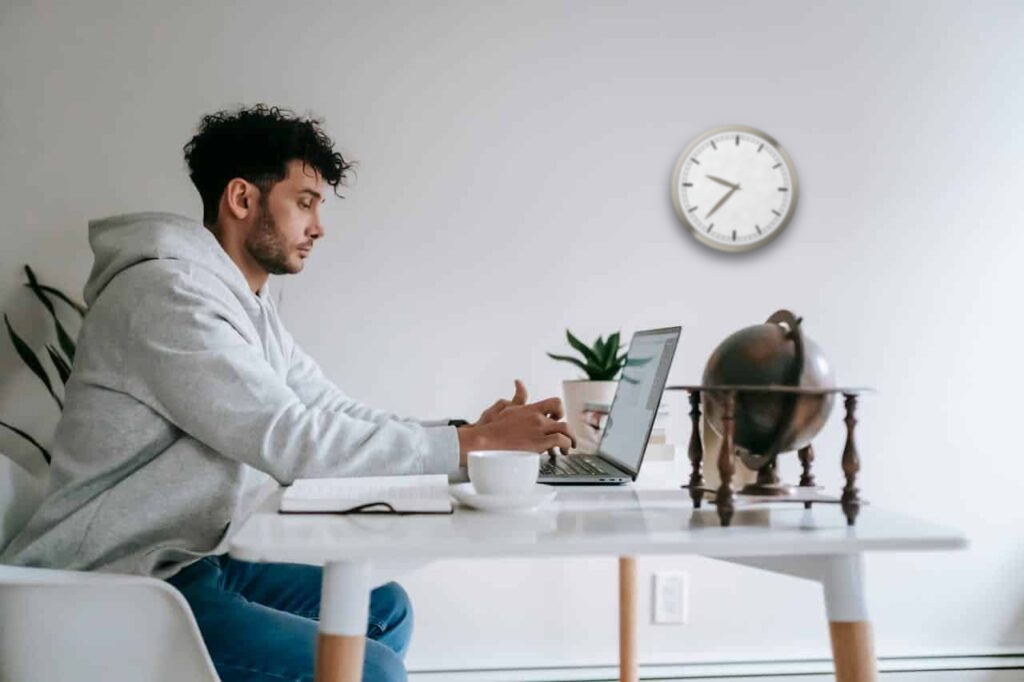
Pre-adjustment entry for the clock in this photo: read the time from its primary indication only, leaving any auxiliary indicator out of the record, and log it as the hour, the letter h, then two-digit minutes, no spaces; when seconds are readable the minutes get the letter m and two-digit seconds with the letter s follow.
9h37
